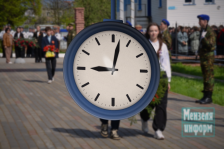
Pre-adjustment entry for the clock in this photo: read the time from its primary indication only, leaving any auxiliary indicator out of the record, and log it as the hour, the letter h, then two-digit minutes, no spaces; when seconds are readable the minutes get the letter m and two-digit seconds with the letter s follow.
9h02
